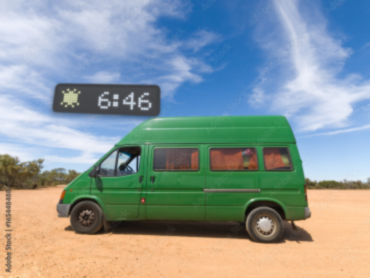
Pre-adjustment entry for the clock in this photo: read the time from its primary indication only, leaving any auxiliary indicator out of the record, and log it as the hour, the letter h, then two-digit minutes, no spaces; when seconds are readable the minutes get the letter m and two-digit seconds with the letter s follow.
6h46
